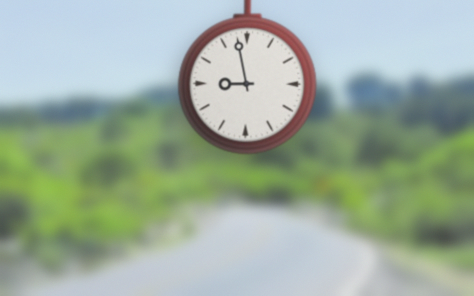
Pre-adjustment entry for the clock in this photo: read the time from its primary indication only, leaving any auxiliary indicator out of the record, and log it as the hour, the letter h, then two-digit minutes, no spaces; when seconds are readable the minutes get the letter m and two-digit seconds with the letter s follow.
8h58
